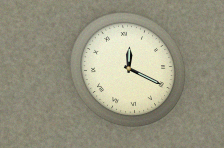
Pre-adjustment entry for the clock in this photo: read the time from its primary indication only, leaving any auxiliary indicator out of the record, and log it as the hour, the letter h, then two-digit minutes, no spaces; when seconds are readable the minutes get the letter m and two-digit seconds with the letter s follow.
12h20
